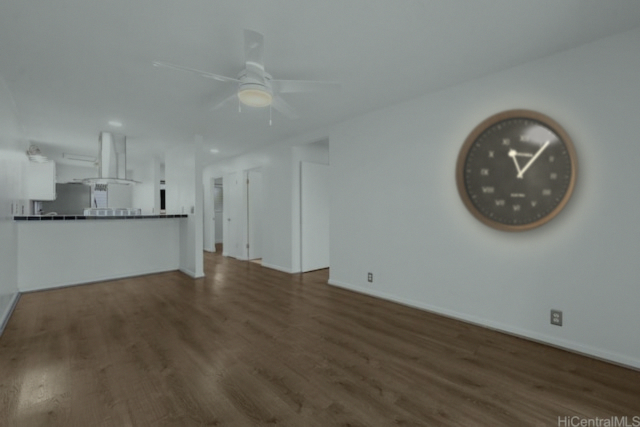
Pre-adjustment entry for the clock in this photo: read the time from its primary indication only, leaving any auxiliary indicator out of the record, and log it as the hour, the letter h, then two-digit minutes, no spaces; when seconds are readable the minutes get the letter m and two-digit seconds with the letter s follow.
11h06
